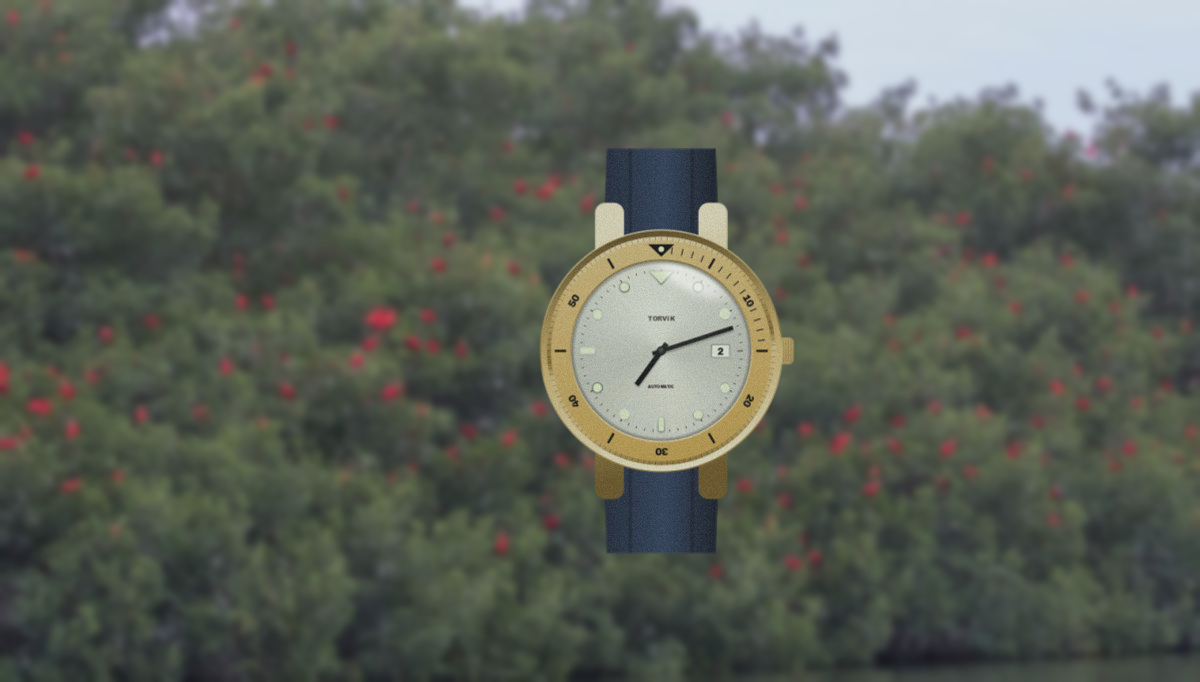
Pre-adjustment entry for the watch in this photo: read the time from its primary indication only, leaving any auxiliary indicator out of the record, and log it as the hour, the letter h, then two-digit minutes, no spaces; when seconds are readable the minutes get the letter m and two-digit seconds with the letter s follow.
7h12
